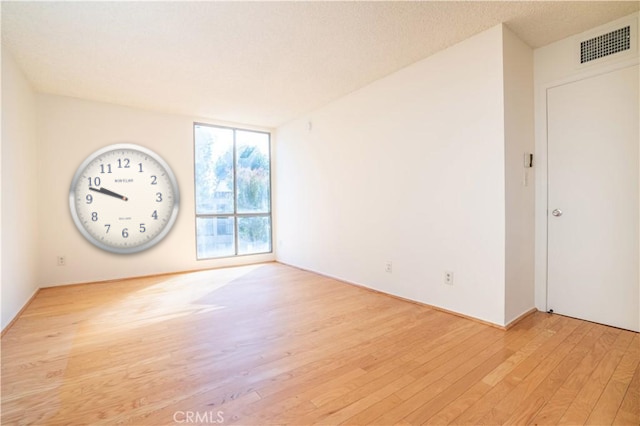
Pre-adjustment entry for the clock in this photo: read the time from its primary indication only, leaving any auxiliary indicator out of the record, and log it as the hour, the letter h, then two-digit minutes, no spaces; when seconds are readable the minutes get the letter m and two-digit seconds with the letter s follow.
9h48
